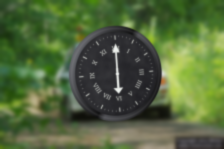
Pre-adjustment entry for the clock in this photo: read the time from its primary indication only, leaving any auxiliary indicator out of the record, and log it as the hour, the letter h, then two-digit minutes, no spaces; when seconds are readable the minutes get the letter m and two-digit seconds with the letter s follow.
6h00
